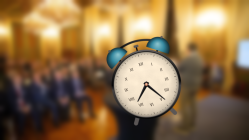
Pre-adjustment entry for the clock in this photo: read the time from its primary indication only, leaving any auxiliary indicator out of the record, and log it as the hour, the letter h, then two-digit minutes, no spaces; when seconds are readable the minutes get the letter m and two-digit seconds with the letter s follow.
7h24
